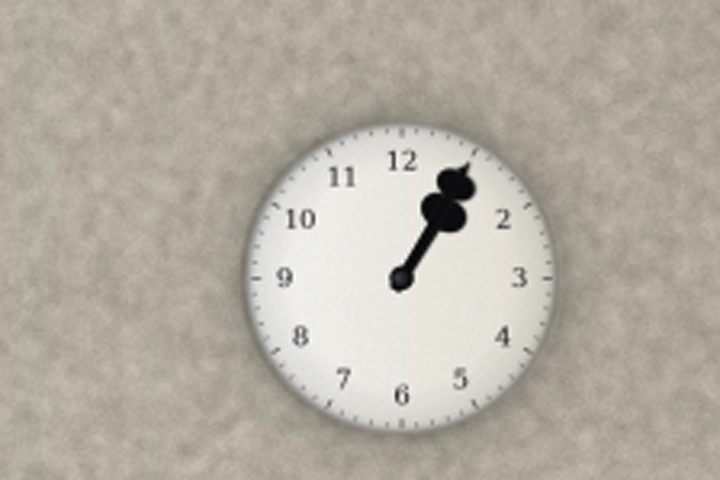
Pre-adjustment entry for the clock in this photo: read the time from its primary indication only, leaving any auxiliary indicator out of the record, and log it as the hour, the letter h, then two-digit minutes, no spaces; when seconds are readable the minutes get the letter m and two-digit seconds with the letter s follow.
1h05
